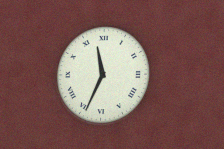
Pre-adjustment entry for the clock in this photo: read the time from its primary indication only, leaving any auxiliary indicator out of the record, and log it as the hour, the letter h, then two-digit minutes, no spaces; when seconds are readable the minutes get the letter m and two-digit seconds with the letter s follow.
11h34
